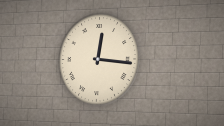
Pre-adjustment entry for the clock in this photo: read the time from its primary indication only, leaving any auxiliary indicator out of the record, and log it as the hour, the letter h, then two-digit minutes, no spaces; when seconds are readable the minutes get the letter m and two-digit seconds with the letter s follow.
12h16
